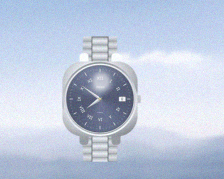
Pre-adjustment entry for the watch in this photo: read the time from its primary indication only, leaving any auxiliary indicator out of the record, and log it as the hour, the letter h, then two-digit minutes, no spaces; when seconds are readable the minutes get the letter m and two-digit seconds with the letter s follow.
7h51
